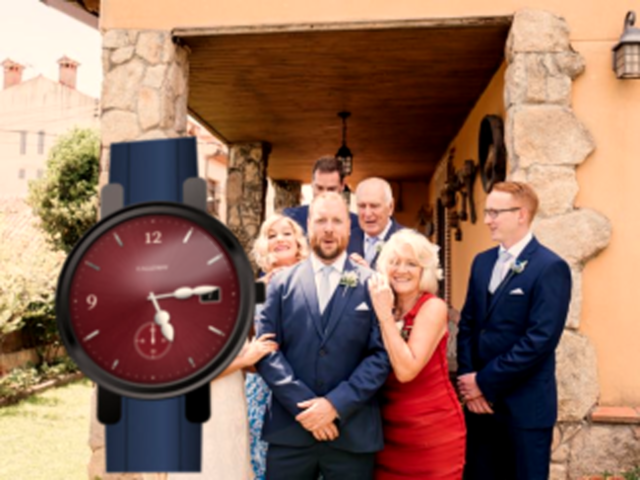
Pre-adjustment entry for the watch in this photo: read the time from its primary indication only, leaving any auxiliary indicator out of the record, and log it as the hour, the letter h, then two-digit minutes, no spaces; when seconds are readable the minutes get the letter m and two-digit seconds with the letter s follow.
5h14
